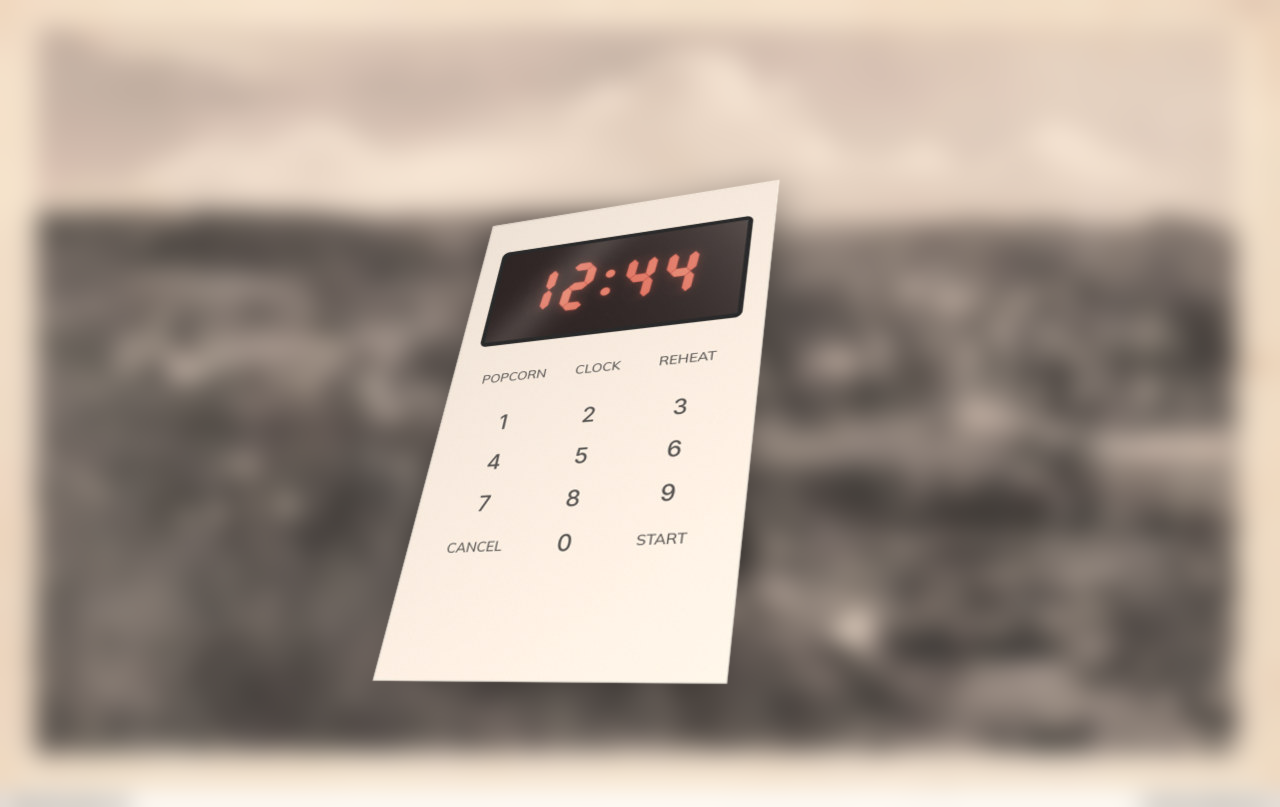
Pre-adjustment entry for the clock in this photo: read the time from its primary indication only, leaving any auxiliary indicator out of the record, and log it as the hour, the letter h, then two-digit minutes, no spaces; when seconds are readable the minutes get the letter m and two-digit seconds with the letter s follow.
12h44
